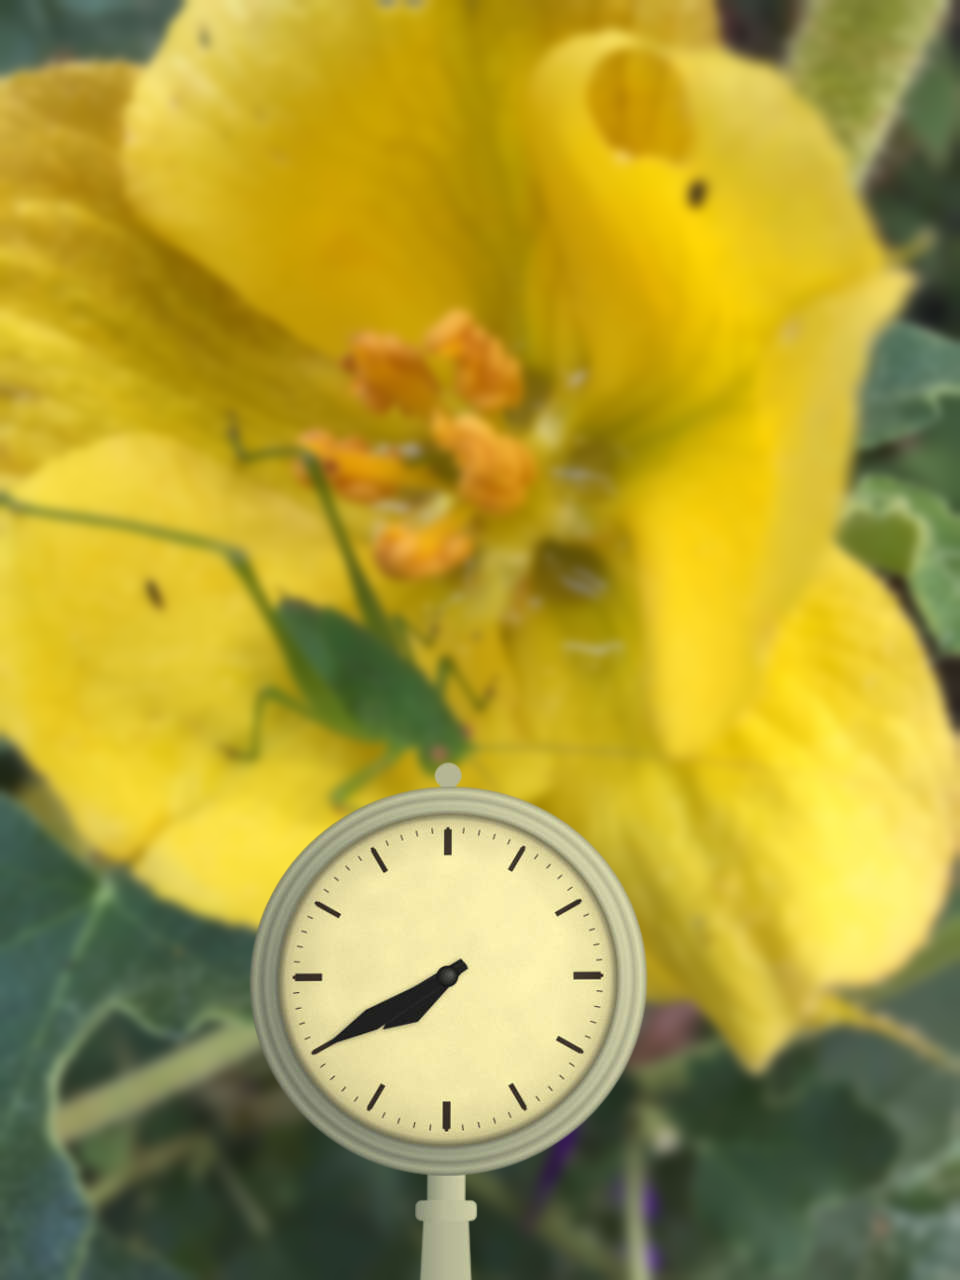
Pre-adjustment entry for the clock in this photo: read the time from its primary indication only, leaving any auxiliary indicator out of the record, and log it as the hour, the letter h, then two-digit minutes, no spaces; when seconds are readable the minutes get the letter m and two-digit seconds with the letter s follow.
7h40
